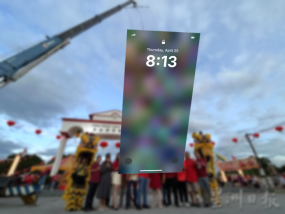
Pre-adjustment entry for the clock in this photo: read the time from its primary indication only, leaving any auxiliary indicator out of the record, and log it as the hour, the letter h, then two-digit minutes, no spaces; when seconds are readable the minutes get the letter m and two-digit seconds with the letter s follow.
8h13
